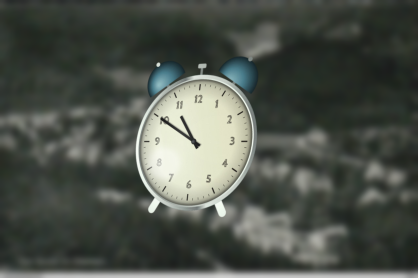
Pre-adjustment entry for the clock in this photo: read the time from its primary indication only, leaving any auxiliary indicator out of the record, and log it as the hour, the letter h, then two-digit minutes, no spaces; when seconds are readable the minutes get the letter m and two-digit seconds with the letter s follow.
10h50
